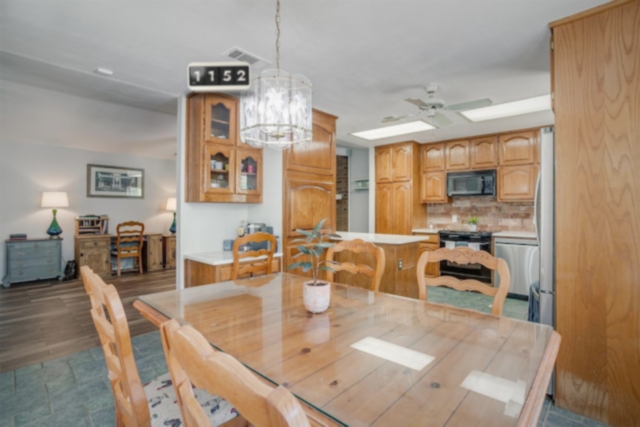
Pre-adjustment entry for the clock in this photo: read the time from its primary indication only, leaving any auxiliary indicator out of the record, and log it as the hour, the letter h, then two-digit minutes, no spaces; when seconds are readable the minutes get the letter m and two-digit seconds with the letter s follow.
11h52
